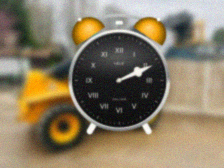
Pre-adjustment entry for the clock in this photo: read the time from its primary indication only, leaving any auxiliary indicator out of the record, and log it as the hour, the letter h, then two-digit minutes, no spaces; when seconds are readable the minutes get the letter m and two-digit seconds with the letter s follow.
2h11
